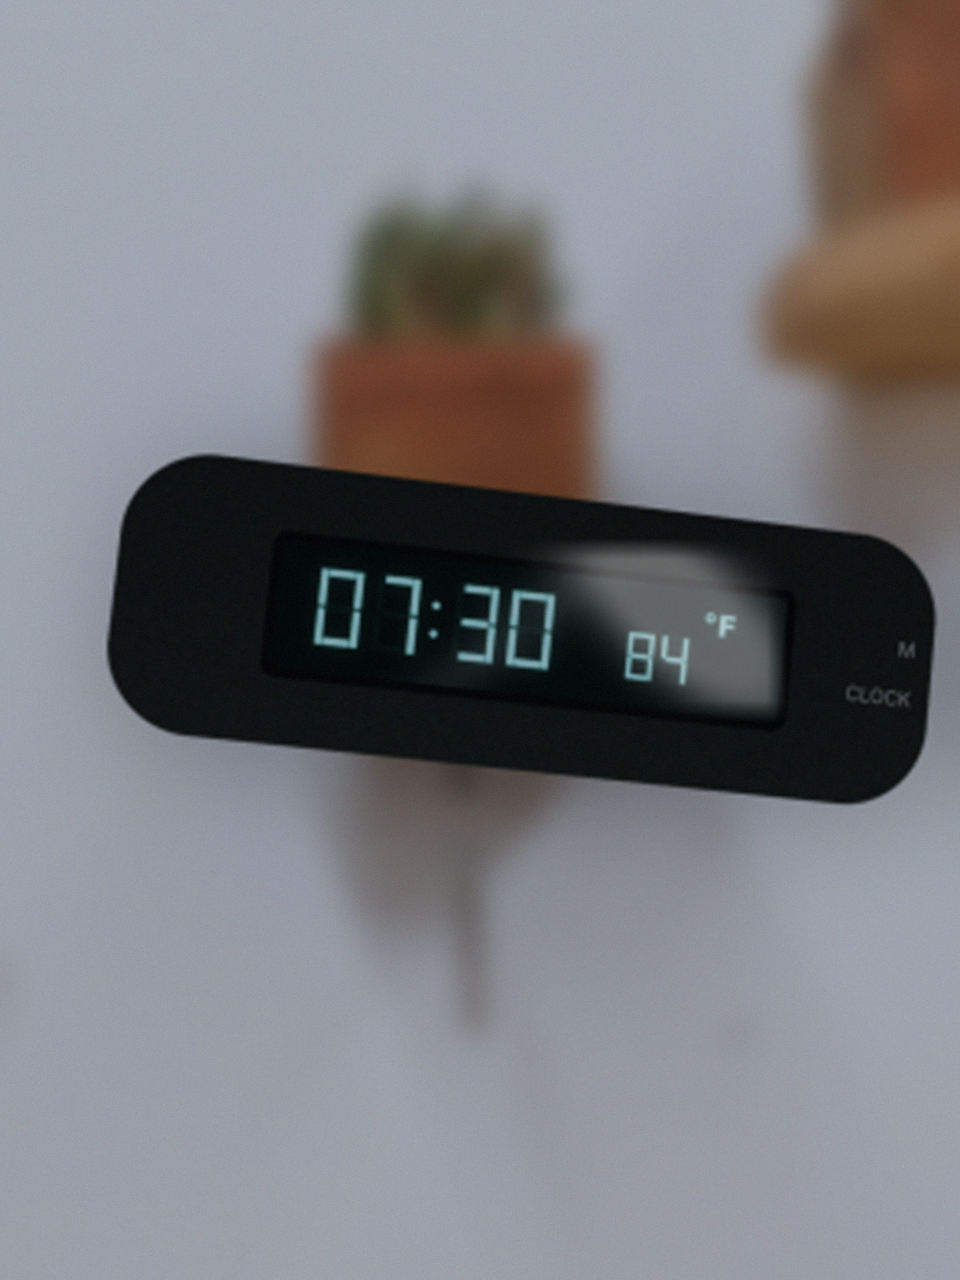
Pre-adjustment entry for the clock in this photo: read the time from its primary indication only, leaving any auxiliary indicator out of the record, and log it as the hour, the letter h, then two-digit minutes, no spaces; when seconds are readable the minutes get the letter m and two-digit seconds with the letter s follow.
7h30
